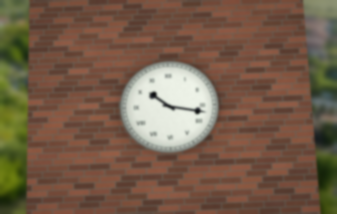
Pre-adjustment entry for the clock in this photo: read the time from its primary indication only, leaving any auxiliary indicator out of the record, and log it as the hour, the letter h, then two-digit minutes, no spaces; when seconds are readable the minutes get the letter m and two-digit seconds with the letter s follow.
10h17
